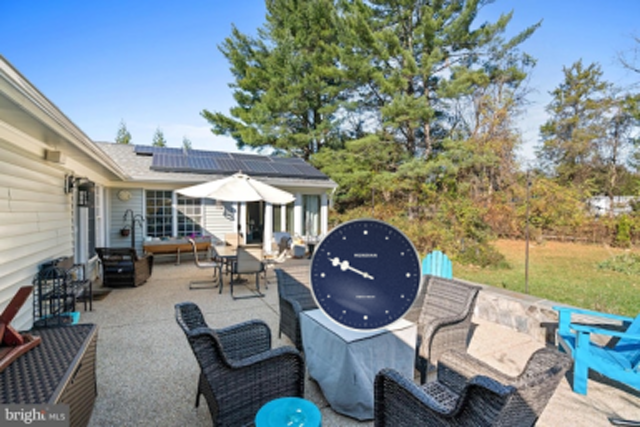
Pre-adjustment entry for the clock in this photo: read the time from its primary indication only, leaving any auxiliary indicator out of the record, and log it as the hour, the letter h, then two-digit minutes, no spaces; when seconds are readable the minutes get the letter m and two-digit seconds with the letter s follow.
9h49
